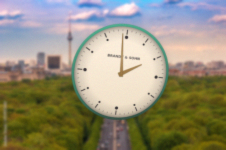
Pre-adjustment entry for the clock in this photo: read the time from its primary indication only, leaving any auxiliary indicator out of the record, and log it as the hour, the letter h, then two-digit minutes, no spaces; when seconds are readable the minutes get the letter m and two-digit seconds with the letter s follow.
1h59
